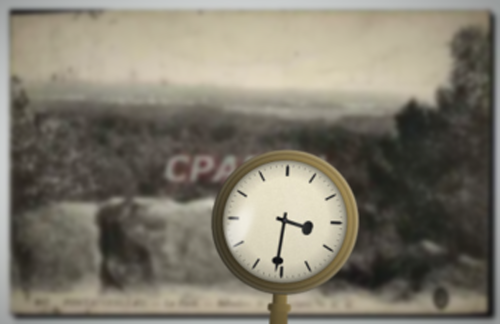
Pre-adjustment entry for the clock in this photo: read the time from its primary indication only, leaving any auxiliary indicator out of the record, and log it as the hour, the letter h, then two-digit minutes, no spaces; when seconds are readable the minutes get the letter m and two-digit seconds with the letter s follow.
3h31
